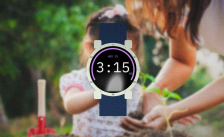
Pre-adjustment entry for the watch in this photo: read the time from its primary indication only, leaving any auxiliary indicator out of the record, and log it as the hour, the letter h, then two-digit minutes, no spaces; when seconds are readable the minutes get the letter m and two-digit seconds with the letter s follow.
3h15
